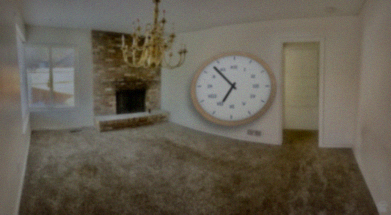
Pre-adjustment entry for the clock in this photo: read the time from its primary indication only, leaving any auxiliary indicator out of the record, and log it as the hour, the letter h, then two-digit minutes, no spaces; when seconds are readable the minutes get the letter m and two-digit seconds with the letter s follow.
6h53
